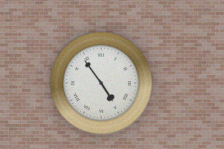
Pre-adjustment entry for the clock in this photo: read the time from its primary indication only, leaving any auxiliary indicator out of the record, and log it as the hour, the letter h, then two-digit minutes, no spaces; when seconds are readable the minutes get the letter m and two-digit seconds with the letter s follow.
4h54
